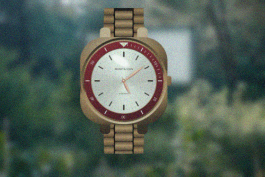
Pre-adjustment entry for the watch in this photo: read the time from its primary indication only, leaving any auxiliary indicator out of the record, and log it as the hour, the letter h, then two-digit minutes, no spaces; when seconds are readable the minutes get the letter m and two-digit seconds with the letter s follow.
5h09
